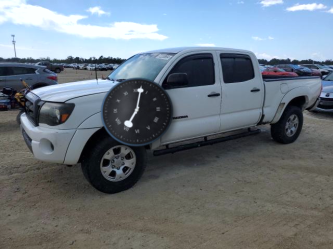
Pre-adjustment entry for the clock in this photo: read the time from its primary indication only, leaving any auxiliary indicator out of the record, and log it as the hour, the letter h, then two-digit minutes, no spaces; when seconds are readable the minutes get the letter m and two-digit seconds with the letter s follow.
7h02
